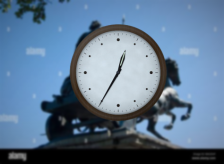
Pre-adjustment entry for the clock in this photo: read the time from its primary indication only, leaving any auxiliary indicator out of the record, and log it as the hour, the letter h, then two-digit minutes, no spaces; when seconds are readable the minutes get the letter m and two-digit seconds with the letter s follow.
12h35
